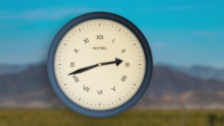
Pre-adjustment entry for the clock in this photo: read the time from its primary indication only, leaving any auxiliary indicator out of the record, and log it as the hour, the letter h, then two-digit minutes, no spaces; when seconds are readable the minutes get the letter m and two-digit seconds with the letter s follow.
2h42
